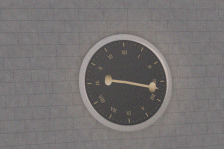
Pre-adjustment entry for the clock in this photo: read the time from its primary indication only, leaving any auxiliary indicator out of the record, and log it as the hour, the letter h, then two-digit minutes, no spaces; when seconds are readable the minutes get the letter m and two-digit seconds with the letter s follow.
9h17
